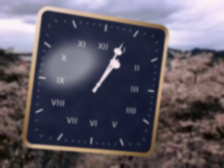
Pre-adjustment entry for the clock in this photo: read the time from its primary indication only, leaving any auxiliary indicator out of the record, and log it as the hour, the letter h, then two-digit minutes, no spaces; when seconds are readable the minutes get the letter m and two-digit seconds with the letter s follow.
1h04
